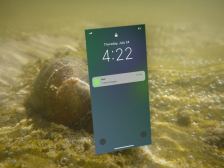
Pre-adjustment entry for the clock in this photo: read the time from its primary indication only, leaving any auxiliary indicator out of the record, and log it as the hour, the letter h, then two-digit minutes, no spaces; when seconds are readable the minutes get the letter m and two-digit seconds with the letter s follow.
4h22
